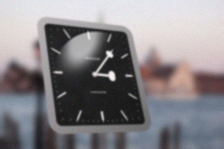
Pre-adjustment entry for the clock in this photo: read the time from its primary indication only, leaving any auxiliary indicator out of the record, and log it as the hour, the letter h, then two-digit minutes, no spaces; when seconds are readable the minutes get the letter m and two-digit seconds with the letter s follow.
3h07
